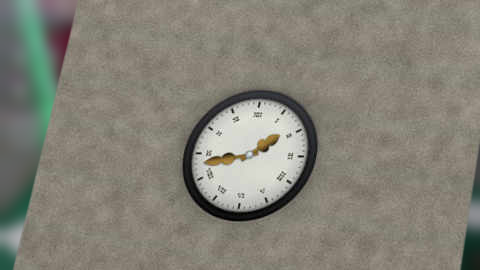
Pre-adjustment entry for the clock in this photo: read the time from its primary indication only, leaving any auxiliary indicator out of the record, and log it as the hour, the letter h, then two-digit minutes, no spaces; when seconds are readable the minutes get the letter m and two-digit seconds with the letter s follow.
1h43
